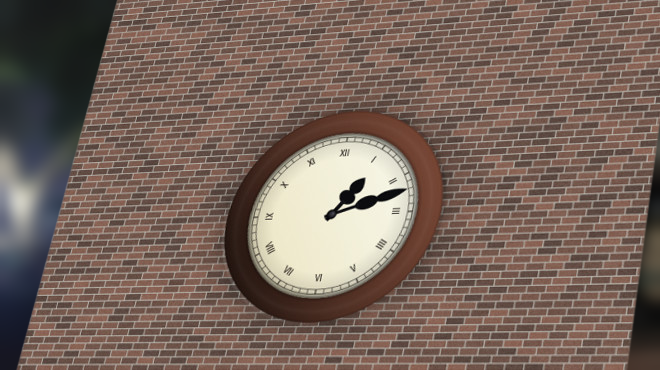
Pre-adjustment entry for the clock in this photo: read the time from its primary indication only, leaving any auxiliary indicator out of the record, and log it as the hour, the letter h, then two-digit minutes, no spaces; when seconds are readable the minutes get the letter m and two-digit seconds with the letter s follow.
1h12
